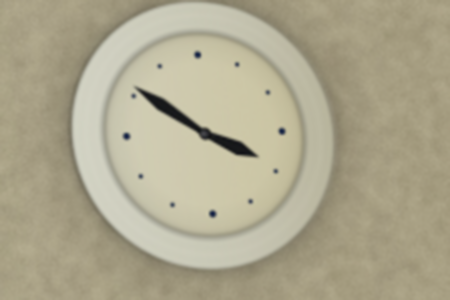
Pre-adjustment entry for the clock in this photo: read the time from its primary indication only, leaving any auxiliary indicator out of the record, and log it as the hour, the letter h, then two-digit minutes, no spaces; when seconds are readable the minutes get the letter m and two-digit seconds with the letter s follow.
3h51
